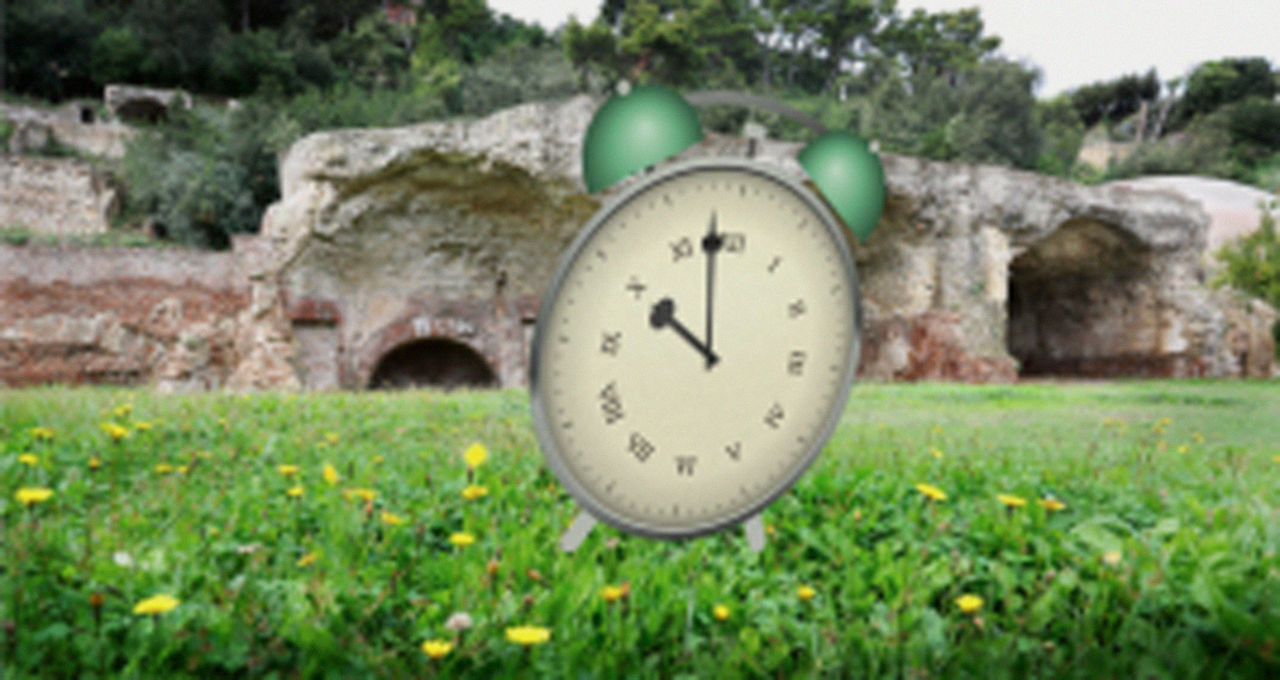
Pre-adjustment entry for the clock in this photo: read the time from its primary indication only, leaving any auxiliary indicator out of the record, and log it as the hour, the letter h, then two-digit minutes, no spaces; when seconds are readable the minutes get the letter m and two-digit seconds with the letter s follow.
9h58
